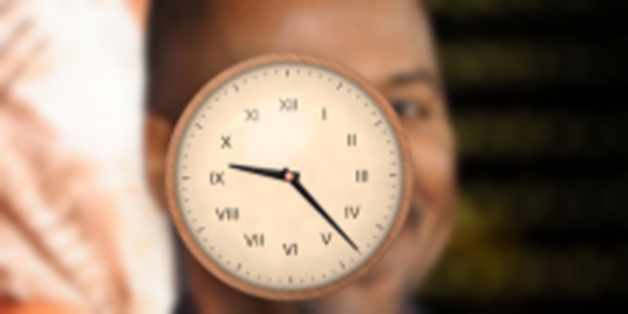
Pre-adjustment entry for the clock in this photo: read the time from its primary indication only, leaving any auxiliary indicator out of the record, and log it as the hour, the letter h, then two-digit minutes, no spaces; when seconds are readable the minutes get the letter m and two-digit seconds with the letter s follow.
9h23
